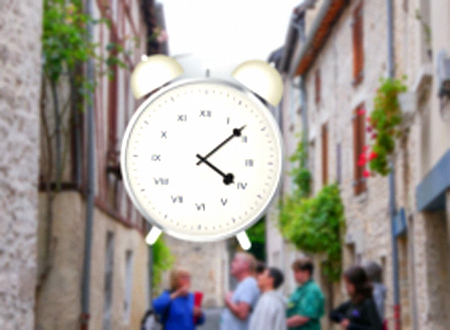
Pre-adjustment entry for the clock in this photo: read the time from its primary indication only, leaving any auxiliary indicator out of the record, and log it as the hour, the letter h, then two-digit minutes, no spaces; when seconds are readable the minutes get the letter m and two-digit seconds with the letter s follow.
4h08
